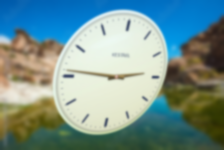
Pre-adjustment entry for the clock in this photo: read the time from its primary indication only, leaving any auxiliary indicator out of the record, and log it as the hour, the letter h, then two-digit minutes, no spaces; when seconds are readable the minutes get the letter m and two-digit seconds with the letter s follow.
2h46
